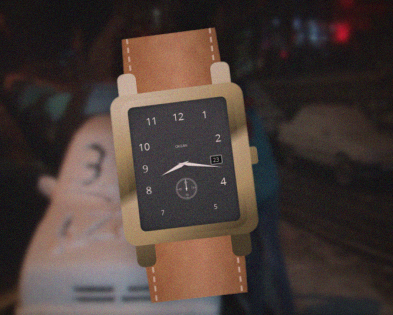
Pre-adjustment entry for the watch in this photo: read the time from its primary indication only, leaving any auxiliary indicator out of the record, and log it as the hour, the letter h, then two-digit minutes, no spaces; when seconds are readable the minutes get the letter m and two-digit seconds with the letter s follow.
8h17
